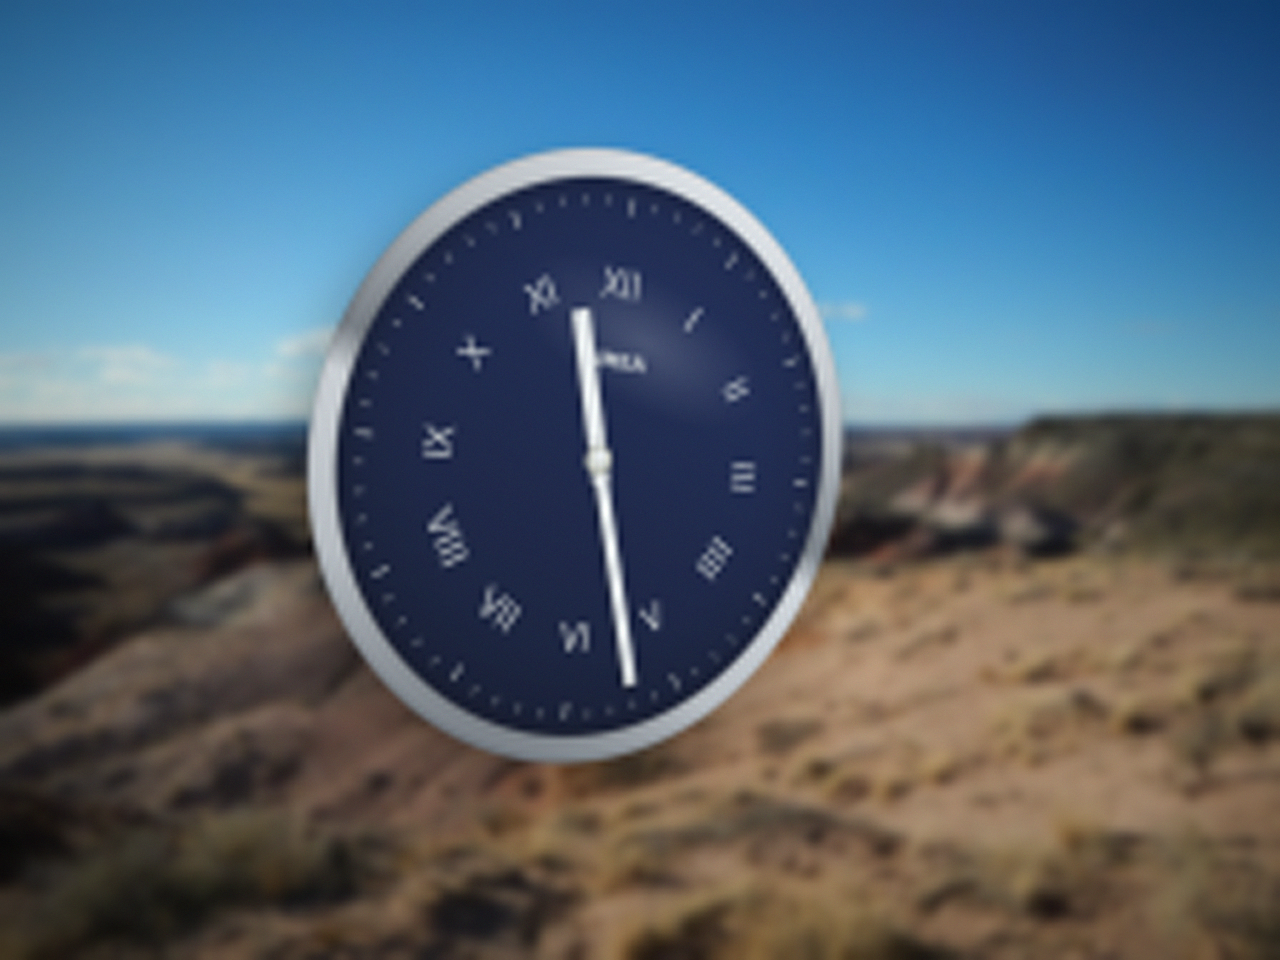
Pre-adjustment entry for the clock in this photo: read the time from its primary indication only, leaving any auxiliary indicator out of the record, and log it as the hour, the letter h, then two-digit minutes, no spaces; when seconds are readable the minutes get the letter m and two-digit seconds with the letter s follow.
11h27
